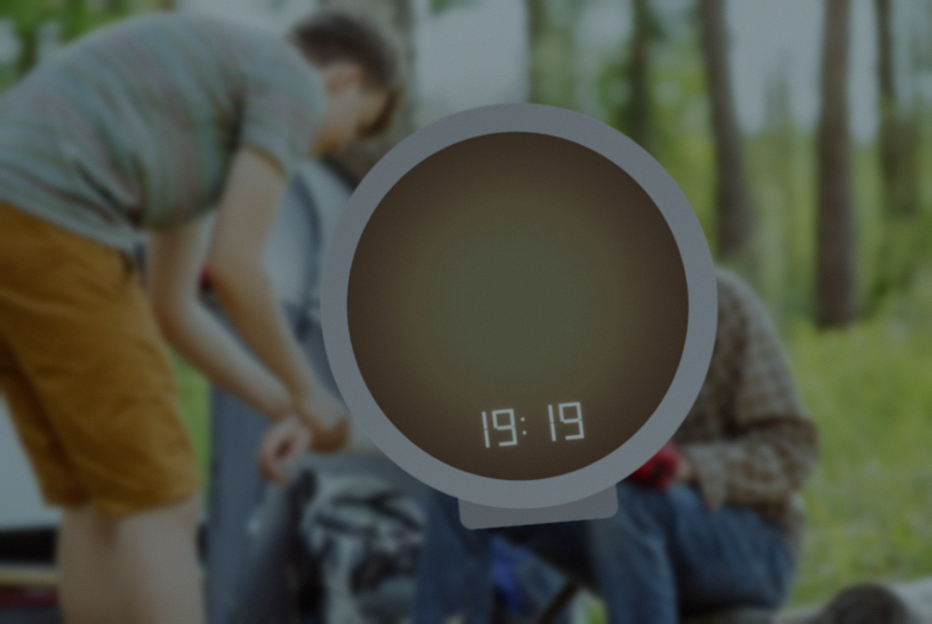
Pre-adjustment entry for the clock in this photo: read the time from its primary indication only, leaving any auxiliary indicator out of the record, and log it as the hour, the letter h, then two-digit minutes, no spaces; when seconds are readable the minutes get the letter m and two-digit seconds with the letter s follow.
19h19
